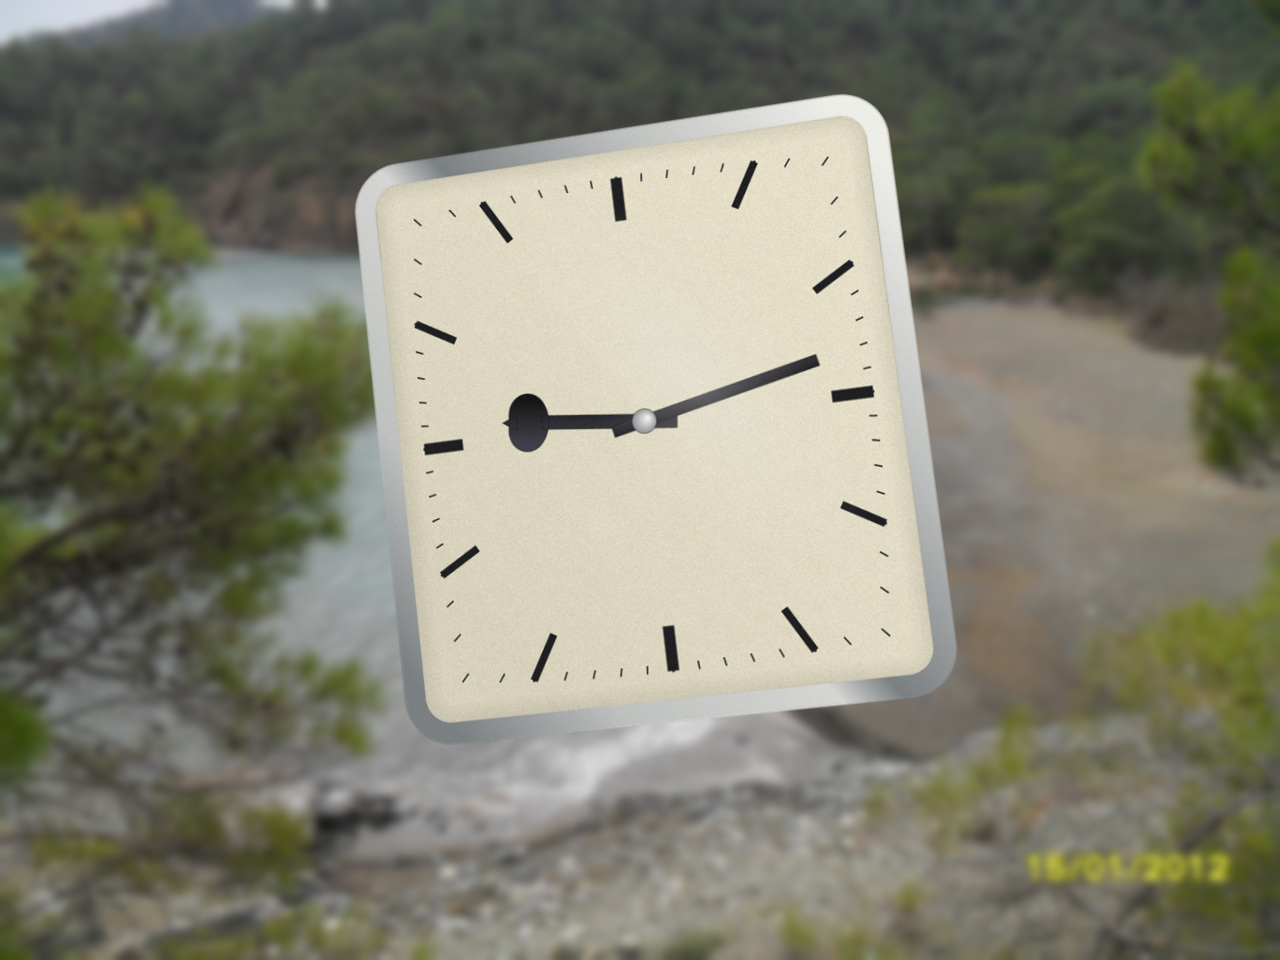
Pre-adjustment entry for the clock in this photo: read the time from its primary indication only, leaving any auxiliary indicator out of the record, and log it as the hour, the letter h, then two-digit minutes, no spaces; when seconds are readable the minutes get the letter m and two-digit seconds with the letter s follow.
9h13
